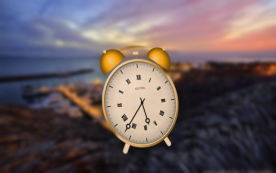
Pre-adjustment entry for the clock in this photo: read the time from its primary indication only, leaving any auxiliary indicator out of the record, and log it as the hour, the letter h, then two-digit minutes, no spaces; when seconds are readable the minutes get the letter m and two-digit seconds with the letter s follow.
5h37
